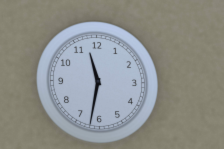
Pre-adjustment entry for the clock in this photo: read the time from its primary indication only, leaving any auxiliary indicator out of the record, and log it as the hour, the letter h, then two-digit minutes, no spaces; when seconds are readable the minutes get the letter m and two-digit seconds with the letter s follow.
11h32
